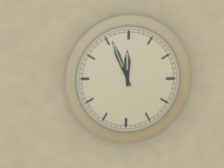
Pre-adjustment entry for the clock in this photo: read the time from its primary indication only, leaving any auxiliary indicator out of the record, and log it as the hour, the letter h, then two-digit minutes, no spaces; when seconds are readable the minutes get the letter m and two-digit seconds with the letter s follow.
11h56
